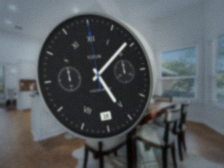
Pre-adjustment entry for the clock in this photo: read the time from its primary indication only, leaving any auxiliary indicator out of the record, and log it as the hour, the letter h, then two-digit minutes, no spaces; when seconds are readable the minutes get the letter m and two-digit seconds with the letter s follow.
5h09
